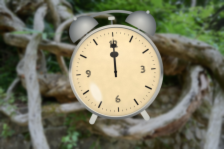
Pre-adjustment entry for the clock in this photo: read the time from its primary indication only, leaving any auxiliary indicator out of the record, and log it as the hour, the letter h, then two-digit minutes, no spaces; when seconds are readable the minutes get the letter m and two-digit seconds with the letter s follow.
12h00
